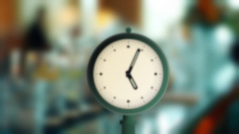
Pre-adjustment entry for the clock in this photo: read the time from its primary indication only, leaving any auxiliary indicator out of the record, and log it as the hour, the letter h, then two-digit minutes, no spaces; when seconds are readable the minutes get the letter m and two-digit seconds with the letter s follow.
5h04
